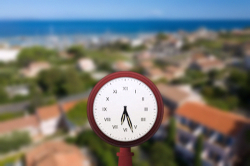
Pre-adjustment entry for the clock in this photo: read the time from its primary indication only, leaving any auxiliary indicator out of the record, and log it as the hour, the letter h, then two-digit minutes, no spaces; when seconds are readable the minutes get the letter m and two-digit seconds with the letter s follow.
6h27
